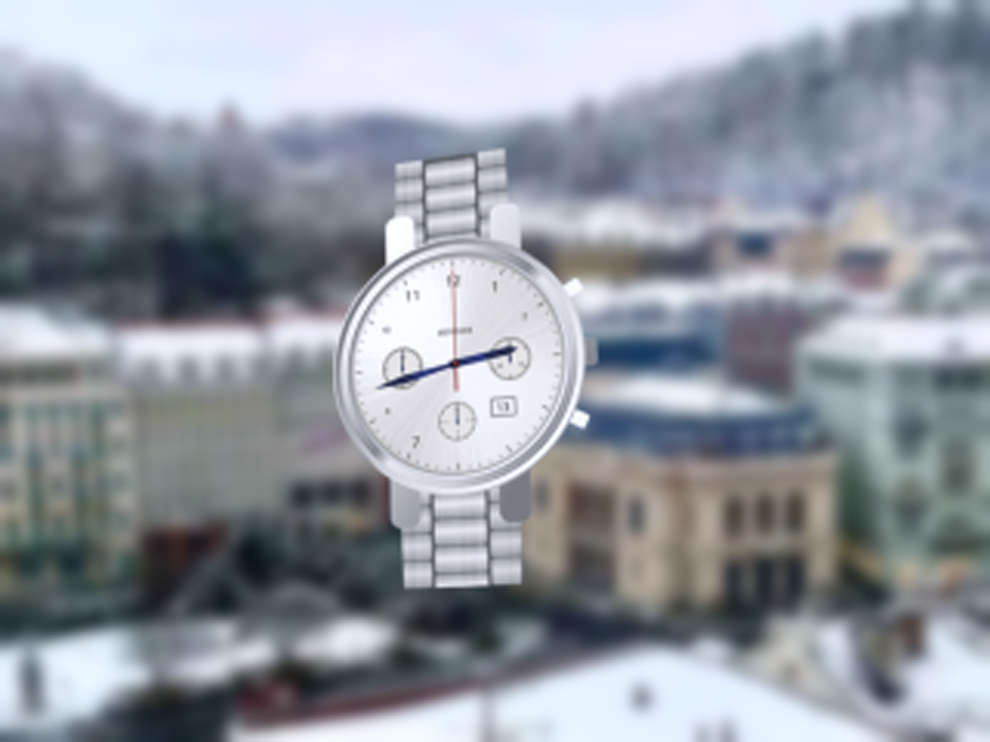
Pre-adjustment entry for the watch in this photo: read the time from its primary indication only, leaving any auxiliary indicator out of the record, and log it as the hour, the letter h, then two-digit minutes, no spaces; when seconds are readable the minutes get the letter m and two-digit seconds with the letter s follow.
2h43
